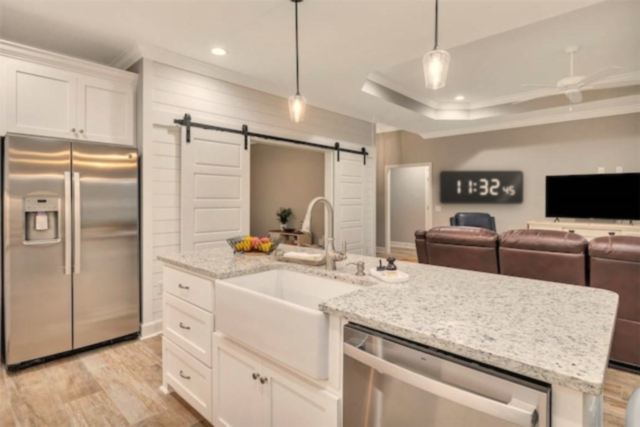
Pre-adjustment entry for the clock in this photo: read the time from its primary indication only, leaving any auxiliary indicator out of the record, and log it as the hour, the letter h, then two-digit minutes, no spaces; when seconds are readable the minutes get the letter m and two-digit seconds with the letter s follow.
11h32
